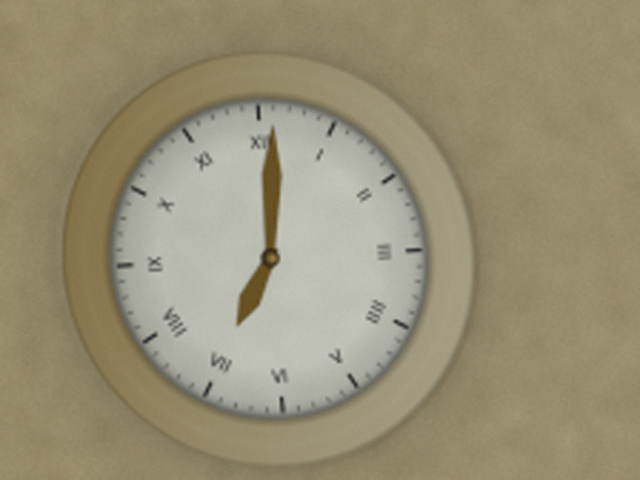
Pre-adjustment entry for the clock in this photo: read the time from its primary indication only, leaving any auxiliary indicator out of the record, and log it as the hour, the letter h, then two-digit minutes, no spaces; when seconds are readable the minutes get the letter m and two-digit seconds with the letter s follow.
7h01
